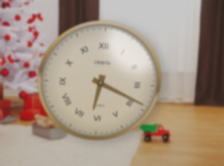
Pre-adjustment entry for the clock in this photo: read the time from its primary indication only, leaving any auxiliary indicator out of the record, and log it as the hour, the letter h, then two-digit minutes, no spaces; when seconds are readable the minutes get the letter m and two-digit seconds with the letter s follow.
6h19
